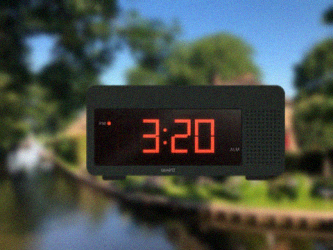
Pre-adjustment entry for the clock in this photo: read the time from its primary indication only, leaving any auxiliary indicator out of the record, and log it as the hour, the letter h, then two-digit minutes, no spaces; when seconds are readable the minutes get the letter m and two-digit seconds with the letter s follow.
3h20
